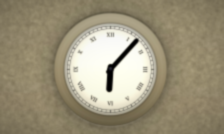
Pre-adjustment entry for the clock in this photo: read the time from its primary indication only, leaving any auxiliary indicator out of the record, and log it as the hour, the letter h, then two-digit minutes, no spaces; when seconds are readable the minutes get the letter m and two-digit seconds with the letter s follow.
6h07
